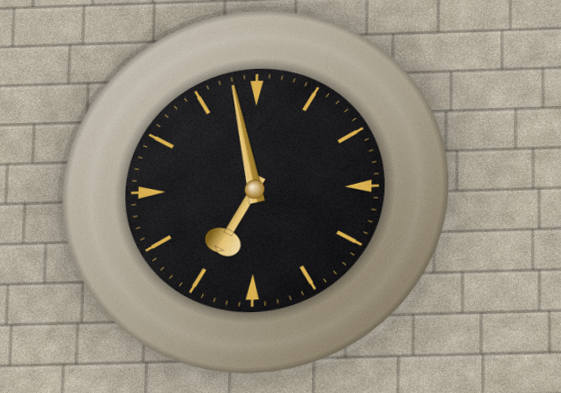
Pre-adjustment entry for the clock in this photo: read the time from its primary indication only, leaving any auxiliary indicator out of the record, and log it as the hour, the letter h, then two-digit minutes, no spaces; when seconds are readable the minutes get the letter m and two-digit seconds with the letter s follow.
6h58
